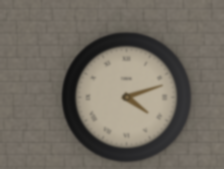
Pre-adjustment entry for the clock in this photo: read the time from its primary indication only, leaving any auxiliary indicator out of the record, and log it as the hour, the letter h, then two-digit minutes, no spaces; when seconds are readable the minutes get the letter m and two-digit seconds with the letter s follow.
4h12
